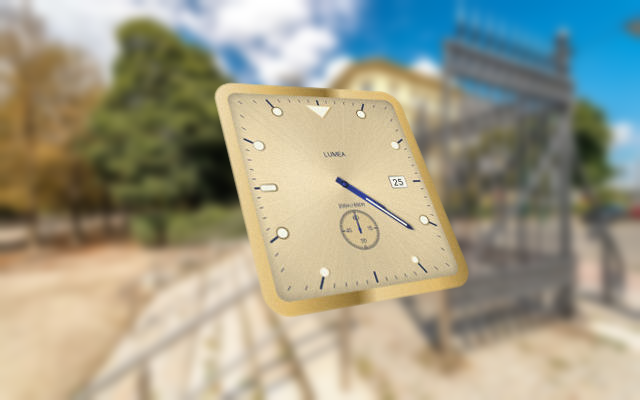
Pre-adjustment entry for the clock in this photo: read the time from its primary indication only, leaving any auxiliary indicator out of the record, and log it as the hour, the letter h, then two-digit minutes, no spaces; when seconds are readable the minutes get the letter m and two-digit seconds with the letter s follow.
4h22
